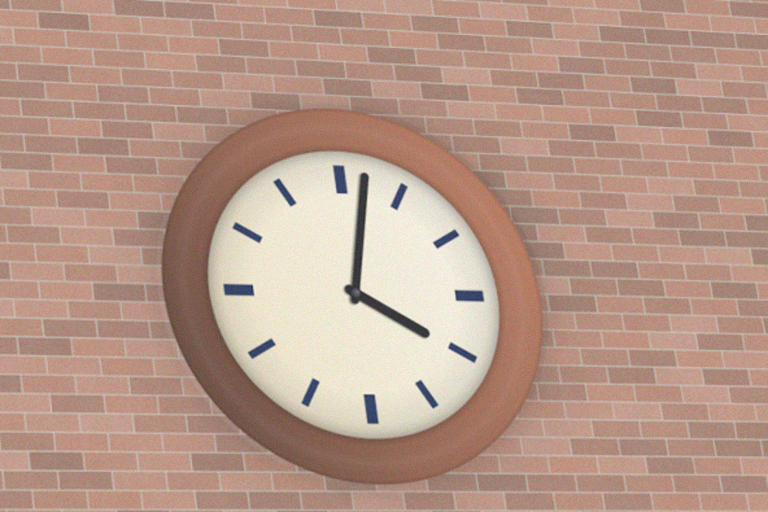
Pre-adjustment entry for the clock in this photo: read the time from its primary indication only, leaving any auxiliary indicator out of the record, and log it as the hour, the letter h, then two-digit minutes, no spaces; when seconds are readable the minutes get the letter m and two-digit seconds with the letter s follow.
4h02
